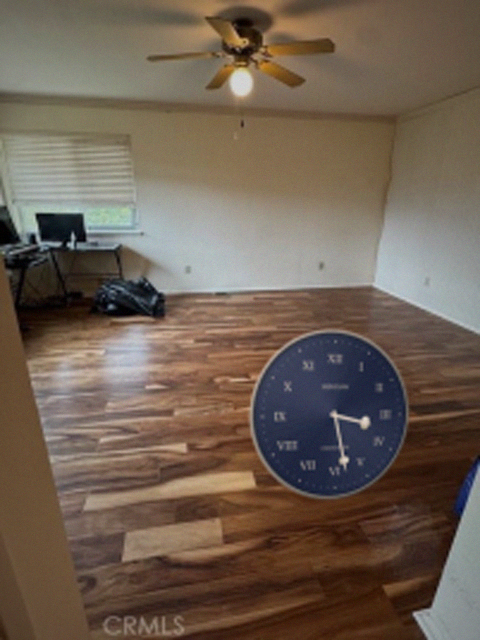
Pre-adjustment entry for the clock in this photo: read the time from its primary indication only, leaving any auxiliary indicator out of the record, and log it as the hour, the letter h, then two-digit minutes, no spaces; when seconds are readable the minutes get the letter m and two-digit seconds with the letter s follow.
3h28
